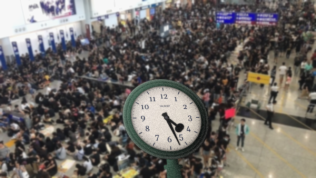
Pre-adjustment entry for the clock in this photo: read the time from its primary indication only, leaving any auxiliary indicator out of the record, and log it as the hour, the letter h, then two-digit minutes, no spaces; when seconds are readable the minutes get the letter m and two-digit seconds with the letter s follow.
4h27
